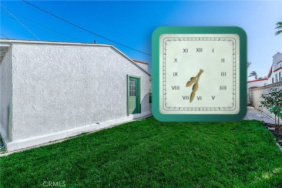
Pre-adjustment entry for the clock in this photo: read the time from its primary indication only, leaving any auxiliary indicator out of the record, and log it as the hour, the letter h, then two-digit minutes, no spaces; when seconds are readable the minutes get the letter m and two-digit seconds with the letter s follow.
7h33
